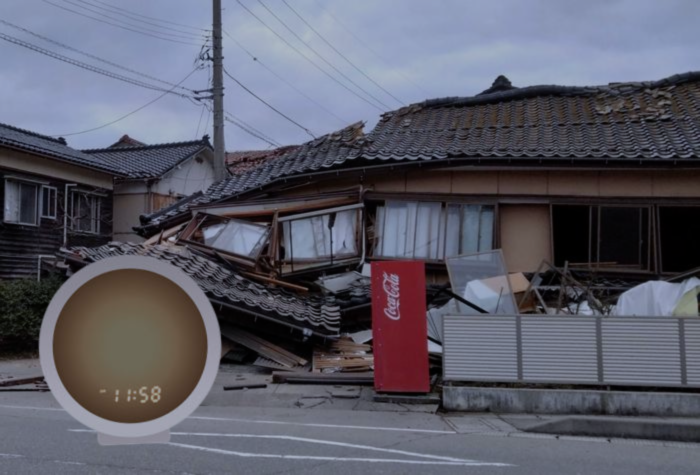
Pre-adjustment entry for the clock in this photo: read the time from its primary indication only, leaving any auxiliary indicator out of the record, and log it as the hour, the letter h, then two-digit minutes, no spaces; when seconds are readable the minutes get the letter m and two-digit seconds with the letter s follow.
11h58
